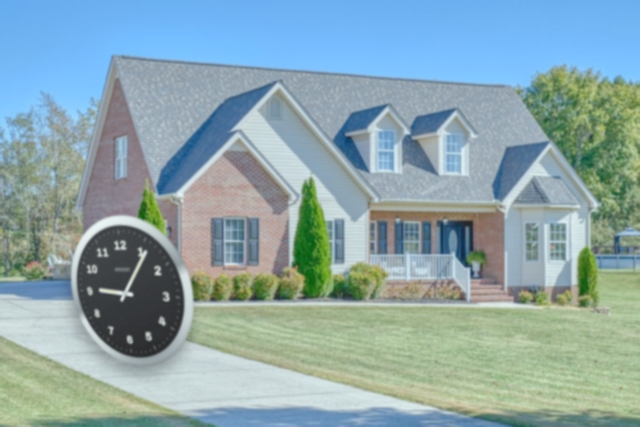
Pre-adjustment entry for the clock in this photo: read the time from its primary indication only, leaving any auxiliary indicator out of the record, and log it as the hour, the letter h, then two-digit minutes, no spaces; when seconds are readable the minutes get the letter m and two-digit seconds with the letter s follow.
9h06
